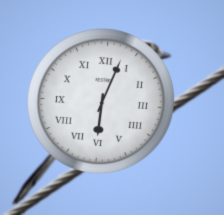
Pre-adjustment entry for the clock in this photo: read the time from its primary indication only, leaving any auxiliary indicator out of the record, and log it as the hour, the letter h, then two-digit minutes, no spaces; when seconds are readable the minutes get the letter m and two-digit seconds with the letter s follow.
6h03
